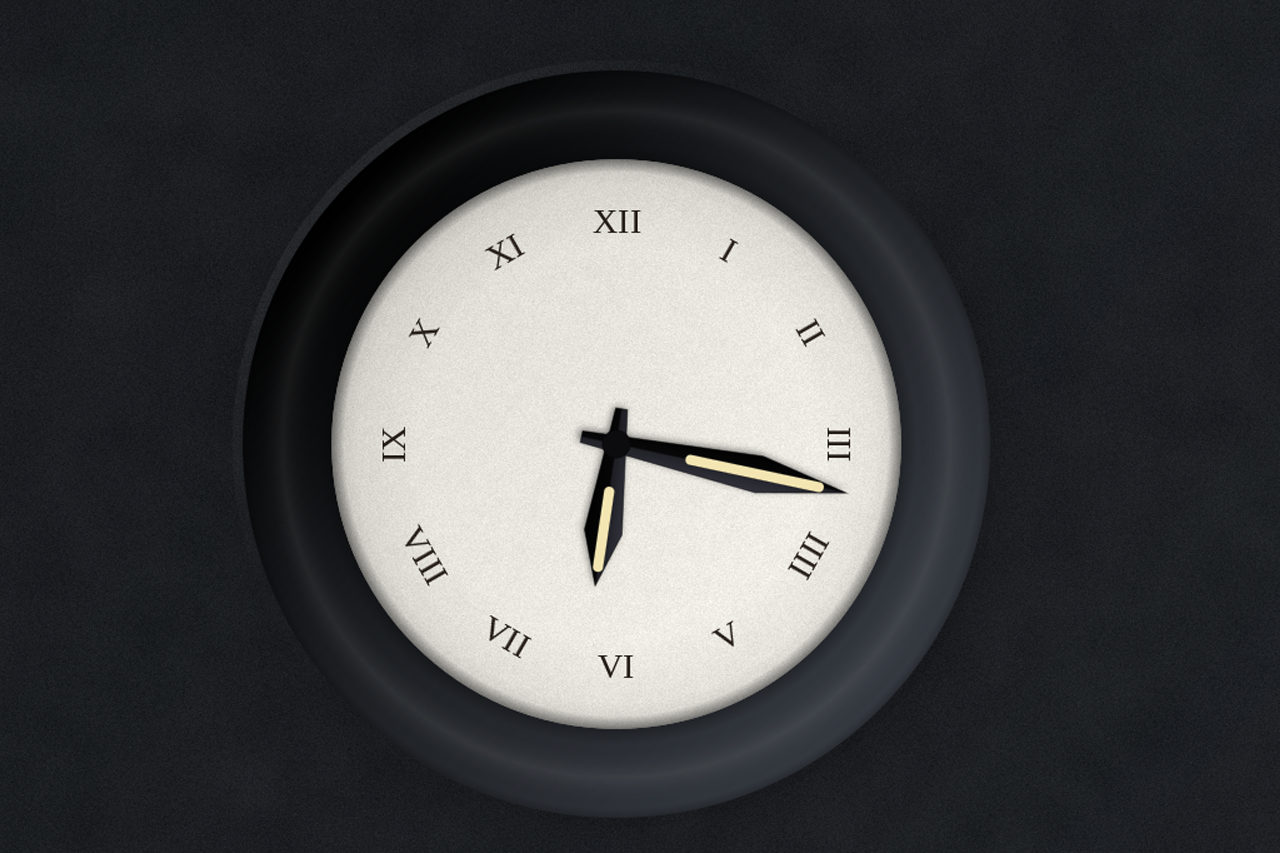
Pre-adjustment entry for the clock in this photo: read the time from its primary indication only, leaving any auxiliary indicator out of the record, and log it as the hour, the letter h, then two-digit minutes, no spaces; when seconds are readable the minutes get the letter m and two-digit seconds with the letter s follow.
6h17
